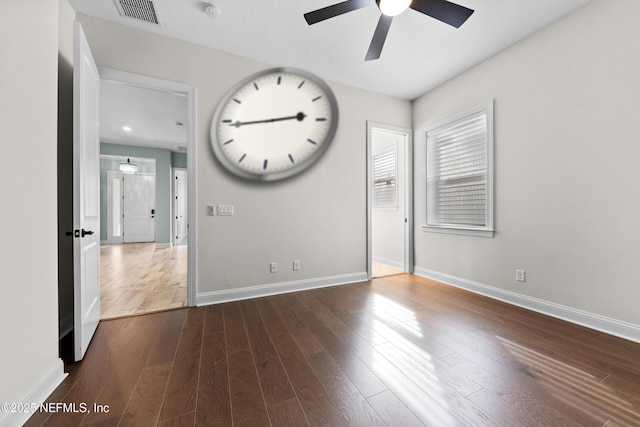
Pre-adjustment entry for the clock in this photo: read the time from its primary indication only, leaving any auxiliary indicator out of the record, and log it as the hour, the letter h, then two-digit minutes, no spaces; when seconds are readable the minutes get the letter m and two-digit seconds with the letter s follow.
2h44
